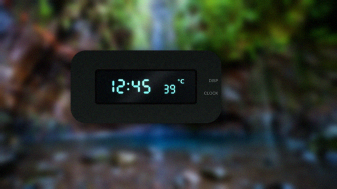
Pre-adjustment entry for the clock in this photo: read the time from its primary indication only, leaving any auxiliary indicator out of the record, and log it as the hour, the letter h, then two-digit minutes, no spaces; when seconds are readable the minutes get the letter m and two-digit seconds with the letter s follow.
12h45
